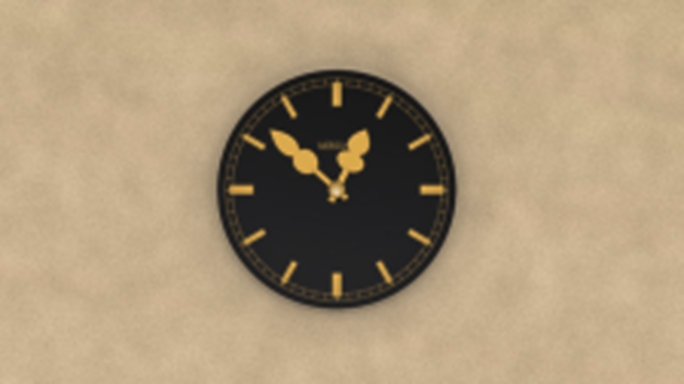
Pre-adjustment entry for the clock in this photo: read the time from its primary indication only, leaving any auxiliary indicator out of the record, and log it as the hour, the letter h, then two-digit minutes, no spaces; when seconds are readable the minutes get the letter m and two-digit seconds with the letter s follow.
12h52
